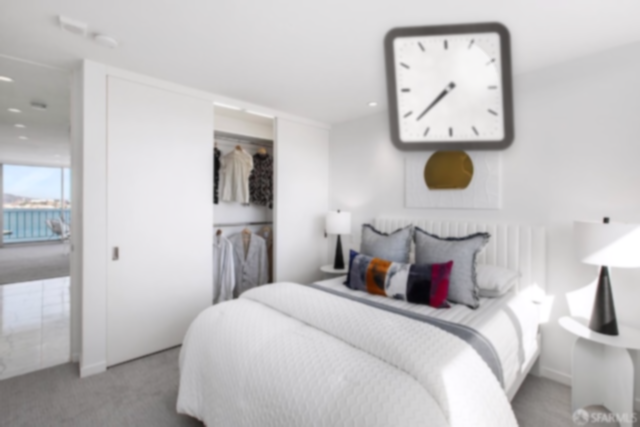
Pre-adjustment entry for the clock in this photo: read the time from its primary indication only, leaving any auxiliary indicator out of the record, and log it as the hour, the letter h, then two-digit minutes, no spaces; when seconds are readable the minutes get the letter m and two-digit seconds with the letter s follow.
7h38
